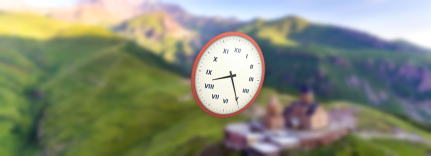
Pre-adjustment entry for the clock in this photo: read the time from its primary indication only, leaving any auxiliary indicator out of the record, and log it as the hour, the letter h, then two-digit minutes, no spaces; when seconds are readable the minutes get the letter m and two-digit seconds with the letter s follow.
8h25
